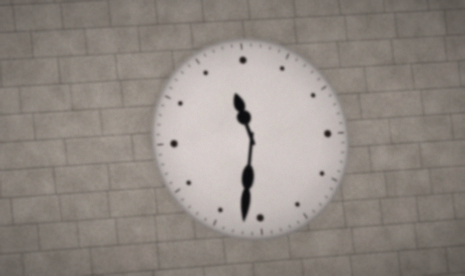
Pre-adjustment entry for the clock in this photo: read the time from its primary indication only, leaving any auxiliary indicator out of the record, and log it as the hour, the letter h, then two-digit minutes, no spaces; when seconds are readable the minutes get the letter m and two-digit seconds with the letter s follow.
11h32
